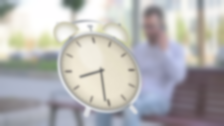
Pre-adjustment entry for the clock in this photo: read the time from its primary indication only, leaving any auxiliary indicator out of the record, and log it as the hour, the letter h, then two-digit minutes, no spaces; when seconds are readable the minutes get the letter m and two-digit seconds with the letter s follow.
8h31
